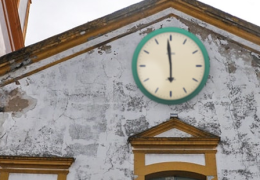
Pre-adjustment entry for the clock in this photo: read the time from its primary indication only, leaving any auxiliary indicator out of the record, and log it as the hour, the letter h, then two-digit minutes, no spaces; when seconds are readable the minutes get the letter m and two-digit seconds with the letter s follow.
5h59
